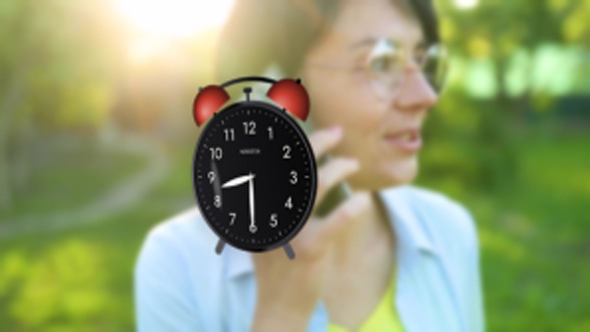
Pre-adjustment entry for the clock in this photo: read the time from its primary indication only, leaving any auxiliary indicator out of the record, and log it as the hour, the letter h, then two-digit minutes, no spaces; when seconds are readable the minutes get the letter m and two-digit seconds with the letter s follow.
8h30
